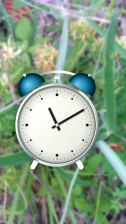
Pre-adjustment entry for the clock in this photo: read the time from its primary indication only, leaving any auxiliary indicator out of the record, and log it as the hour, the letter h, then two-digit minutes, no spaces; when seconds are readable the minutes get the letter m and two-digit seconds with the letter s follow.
11h10
